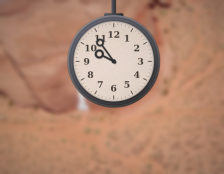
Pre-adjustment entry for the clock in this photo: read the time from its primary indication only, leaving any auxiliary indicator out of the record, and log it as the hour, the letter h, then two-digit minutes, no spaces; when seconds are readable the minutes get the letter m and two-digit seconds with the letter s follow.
9h54
